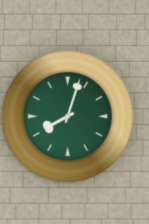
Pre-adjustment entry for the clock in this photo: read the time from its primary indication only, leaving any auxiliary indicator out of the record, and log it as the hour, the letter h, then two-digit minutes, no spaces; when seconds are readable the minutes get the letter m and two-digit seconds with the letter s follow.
8h03
